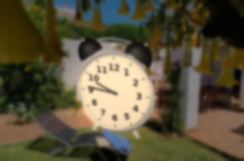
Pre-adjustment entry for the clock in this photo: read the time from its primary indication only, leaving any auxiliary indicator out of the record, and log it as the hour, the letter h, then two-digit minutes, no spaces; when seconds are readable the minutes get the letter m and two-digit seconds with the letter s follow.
9h46
